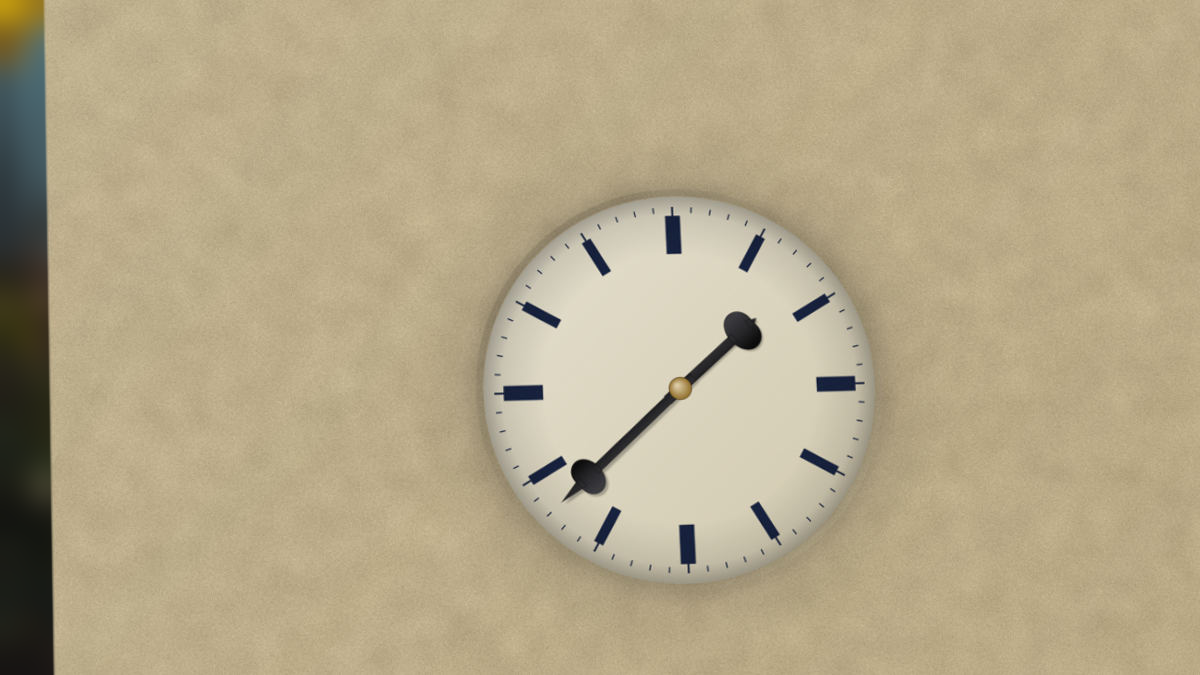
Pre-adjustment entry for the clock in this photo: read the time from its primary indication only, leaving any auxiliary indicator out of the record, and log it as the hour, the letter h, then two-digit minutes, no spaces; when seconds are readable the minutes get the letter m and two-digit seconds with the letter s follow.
1h38
